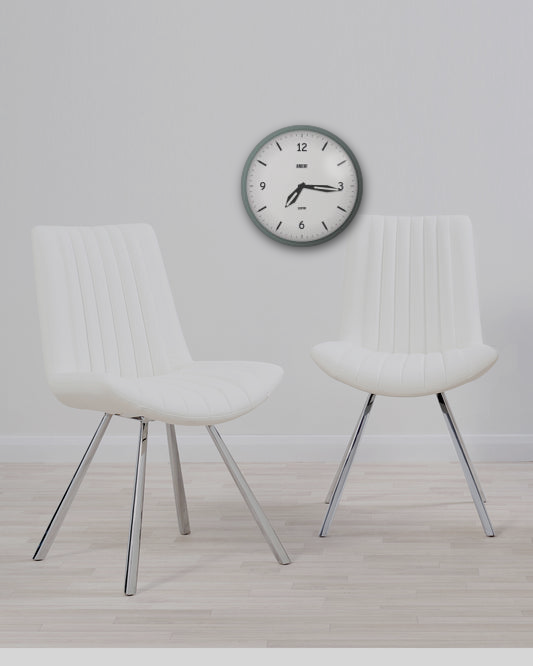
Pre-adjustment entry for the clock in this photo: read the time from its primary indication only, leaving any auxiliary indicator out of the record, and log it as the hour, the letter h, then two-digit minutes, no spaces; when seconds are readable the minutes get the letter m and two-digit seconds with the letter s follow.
7h16
